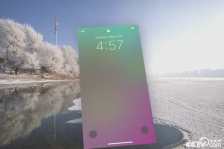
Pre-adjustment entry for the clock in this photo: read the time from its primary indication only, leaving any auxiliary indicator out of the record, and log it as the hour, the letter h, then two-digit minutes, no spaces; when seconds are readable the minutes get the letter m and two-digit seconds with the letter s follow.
4h57
